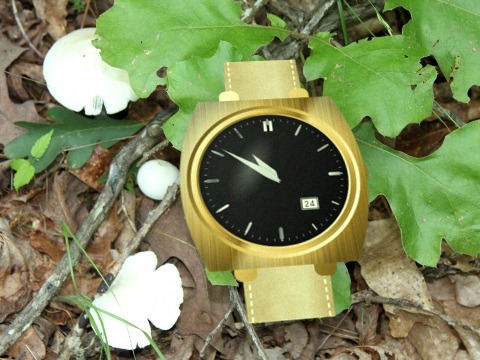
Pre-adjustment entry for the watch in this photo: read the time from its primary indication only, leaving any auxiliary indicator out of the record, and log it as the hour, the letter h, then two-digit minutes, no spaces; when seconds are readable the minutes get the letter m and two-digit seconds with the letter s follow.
10h51
